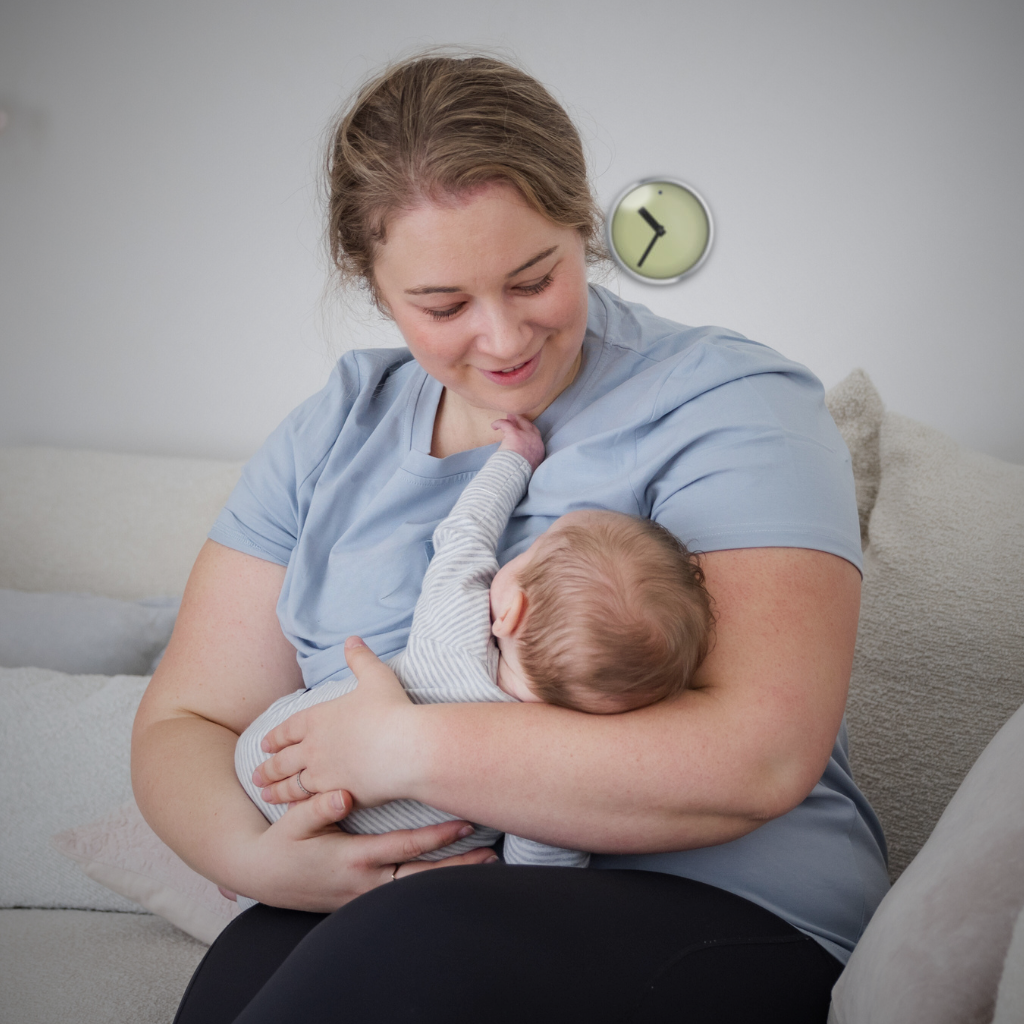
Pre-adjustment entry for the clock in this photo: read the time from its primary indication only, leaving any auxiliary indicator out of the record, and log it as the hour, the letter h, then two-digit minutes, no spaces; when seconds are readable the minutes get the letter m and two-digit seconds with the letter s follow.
10h35
